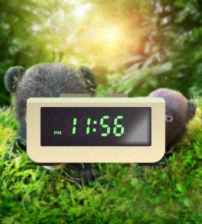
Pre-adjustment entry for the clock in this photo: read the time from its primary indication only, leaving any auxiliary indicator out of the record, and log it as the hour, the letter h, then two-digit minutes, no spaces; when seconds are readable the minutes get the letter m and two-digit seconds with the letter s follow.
11h56
